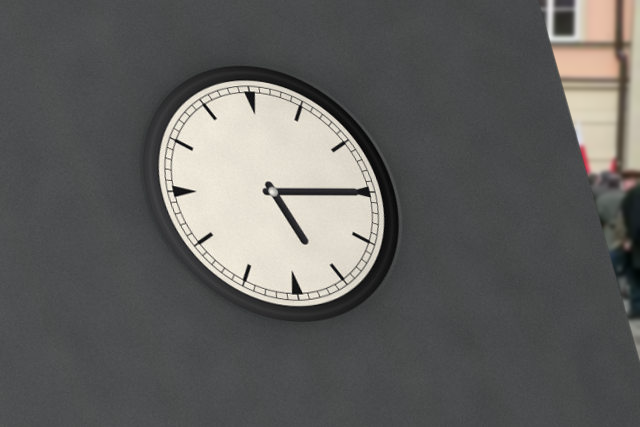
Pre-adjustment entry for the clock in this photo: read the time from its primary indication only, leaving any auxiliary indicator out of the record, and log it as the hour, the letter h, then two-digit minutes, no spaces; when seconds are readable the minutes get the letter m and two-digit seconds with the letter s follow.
5h15
